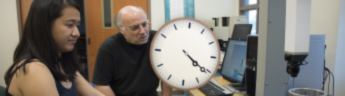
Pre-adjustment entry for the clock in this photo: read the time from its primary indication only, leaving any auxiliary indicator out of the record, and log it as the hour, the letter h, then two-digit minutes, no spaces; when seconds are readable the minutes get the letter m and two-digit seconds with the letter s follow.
4h21
